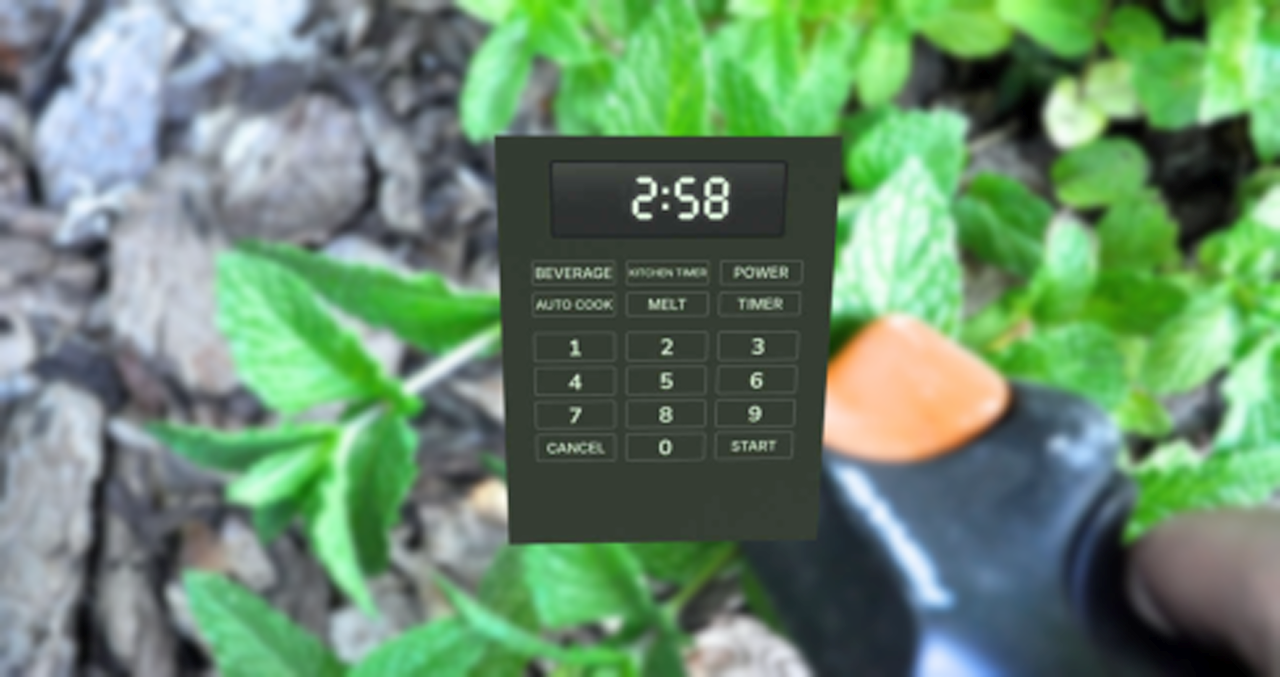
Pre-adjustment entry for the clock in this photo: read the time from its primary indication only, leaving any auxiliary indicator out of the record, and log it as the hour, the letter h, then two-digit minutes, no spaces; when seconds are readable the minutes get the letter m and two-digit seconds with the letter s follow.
2h58
